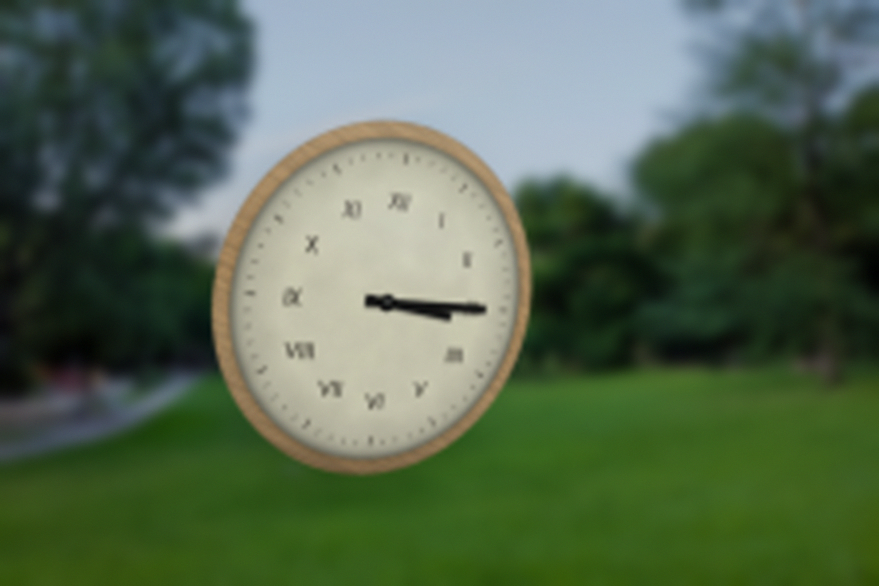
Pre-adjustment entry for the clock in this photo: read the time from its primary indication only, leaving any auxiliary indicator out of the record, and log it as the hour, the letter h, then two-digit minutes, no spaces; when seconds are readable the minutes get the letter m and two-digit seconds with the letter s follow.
3h15
